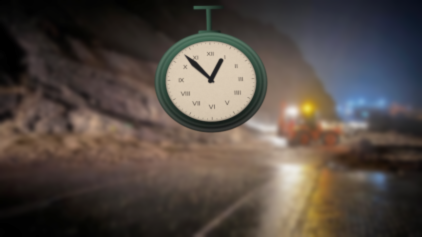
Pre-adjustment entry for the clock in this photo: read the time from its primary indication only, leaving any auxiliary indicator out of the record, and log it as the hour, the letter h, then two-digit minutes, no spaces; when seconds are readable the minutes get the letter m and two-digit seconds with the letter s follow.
12h53
